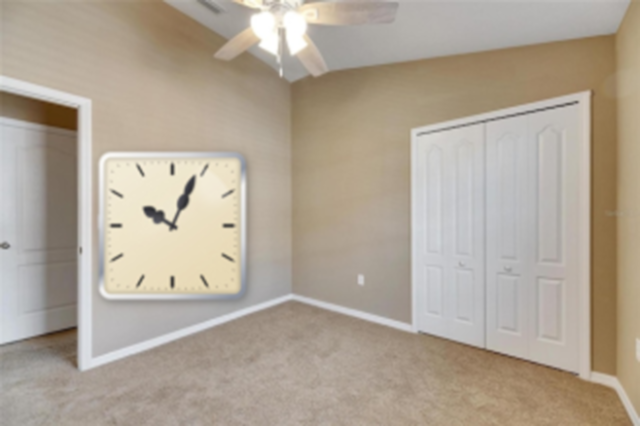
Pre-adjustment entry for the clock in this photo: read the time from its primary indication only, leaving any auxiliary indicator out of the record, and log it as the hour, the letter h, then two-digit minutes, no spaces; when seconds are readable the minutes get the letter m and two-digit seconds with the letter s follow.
10h04
